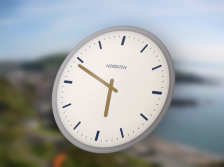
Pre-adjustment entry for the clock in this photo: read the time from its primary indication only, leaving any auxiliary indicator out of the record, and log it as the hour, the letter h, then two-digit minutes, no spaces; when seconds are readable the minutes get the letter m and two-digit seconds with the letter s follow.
5h49
